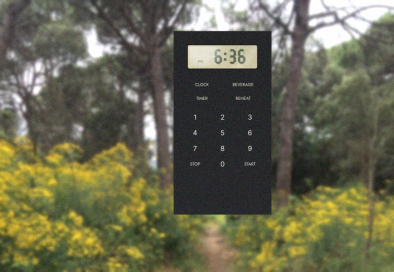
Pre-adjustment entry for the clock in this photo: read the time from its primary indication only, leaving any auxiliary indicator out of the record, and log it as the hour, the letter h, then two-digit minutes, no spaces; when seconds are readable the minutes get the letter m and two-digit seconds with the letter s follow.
6h36
